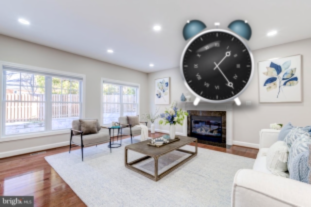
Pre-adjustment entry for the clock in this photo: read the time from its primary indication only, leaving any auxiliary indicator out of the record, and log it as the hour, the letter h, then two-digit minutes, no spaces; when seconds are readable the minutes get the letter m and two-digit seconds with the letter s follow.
1h24
